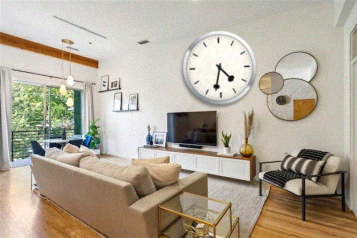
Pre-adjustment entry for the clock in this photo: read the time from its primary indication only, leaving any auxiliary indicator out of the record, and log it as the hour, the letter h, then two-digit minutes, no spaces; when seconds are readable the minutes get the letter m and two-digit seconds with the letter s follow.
4h32
